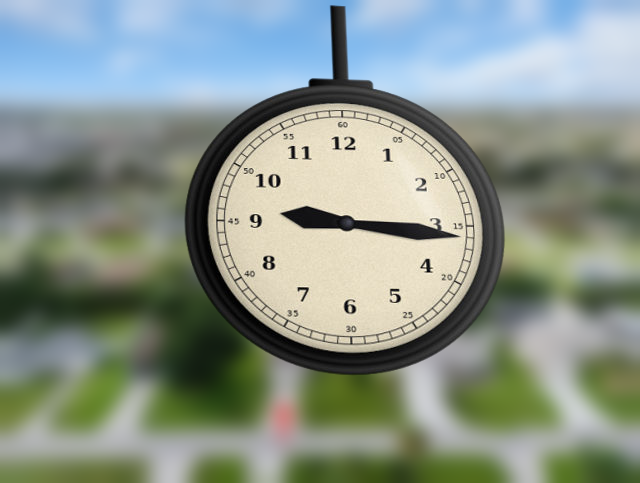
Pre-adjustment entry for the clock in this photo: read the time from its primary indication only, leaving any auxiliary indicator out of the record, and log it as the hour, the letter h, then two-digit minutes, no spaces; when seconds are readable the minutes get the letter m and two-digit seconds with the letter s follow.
9h16
